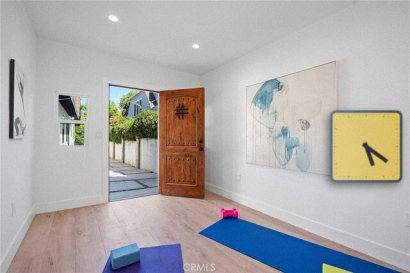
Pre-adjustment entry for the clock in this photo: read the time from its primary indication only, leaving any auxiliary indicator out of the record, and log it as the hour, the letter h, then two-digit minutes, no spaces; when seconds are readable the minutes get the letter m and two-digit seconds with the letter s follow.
5h21
